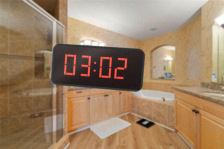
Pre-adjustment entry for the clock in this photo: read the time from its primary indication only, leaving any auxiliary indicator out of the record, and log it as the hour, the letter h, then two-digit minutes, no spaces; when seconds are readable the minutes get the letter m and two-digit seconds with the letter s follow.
3h02
